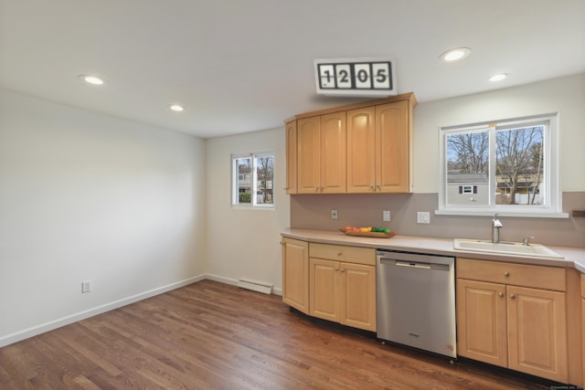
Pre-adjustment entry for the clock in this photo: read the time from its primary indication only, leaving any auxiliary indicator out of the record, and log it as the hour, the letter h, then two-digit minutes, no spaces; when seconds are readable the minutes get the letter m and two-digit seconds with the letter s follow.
12h05
